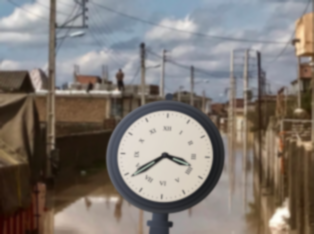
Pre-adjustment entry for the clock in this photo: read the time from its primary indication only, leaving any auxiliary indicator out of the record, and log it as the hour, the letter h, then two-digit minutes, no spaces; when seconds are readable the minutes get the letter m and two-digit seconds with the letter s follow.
3h39
